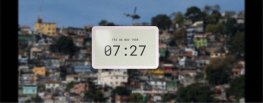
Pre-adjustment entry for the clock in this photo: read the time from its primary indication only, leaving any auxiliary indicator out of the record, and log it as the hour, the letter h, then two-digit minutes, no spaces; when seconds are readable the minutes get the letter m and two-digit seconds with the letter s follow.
7h27
